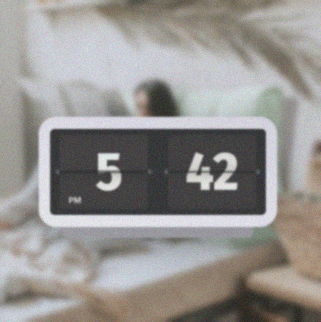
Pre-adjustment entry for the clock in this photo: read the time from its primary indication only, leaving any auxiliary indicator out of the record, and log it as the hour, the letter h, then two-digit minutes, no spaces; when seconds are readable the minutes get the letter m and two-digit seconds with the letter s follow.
5h42
